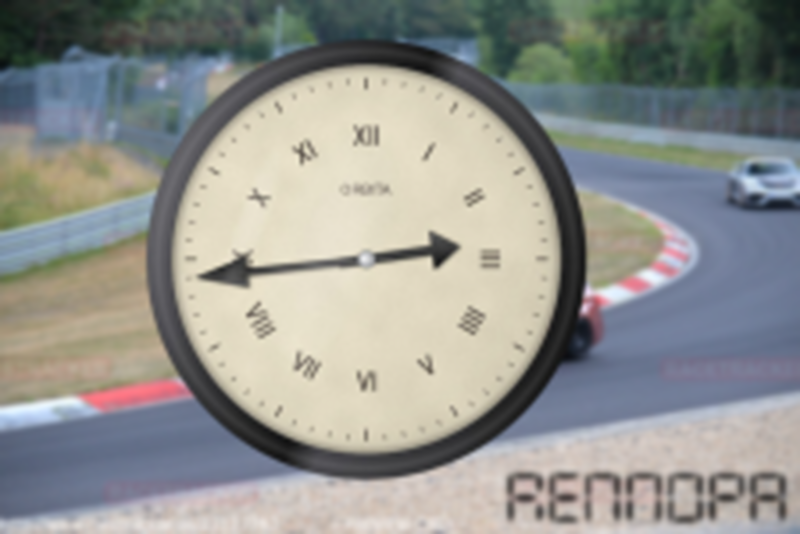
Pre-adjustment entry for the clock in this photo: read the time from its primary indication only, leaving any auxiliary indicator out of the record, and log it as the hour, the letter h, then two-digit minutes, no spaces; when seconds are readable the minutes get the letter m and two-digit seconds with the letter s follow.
2h44
